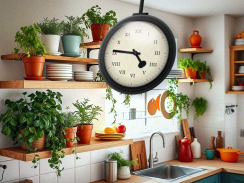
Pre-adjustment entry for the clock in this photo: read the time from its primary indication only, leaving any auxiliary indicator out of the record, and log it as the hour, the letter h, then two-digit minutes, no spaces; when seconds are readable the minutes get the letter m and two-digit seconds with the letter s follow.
4h46
